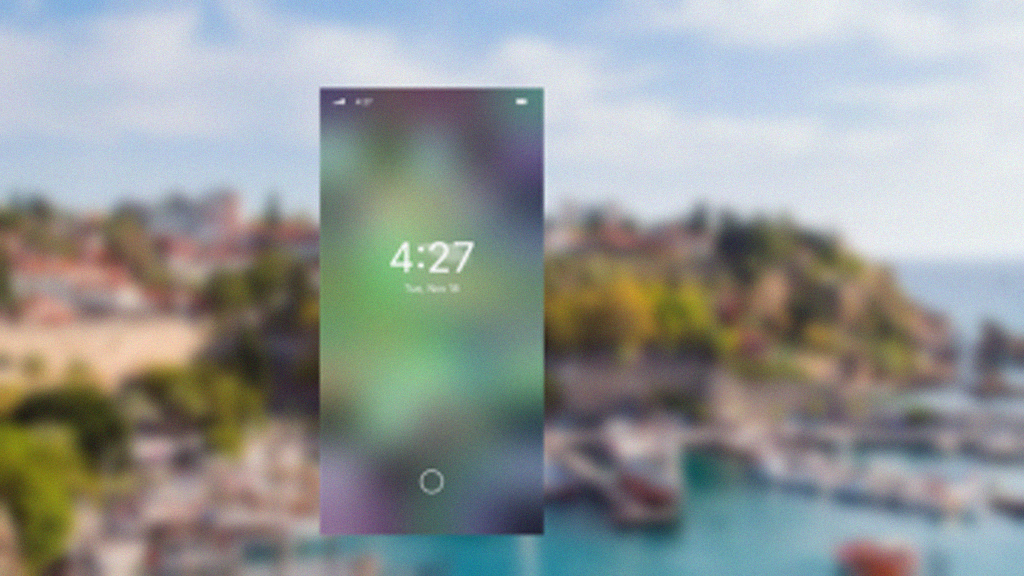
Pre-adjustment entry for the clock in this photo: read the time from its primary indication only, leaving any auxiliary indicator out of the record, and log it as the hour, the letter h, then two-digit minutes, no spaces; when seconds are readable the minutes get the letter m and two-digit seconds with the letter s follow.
4h27
